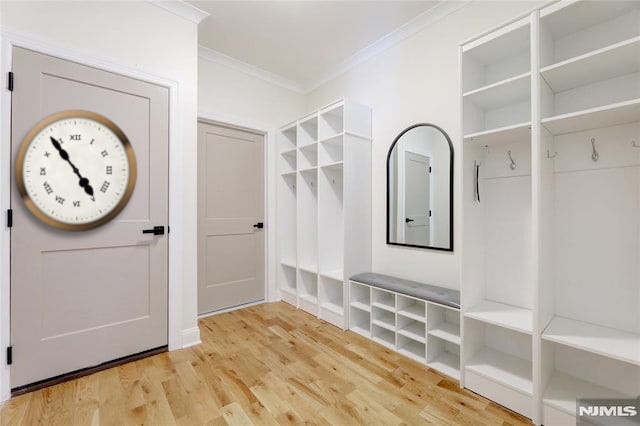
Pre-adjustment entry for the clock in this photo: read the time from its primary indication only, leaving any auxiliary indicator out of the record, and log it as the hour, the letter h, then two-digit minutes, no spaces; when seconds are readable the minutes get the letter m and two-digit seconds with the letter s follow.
4h54
